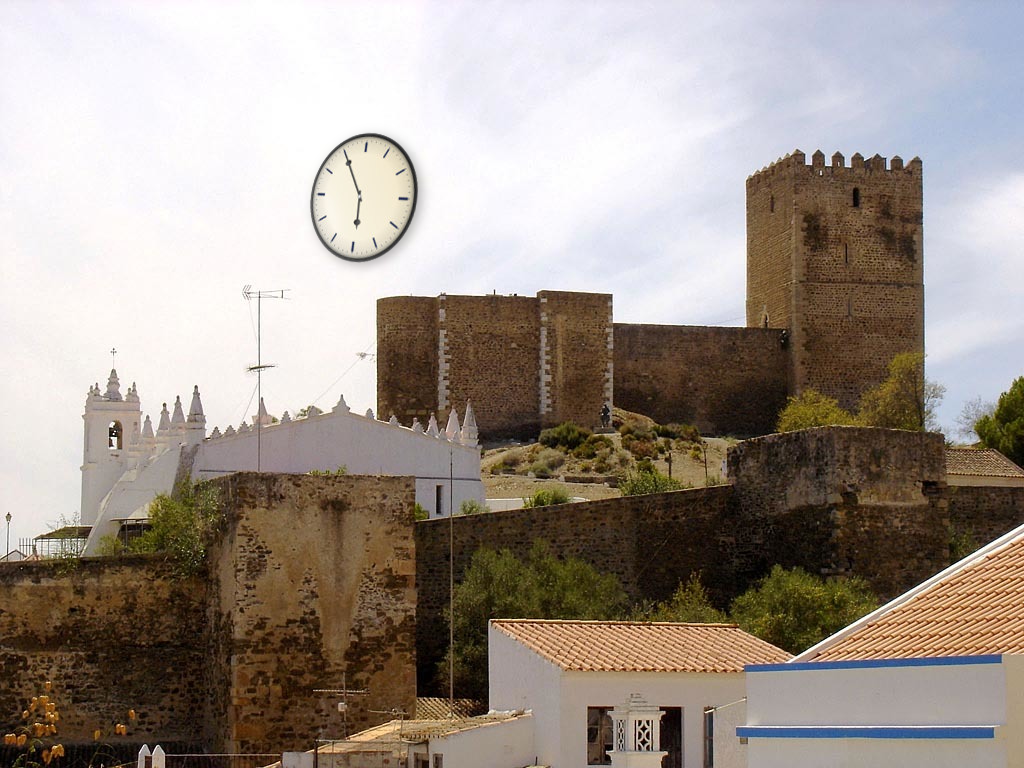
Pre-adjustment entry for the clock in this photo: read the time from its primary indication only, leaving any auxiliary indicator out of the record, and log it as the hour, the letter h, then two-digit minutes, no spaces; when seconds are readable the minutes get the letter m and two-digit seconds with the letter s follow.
5h55
